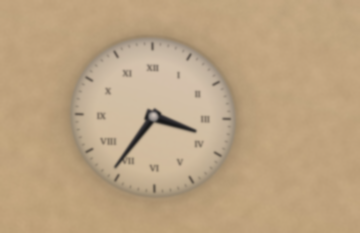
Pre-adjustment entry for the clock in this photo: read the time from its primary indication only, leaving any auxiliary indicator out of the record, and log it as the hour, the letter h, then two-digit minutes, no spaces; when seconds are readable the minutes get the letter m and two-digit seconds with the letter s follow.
3h36
